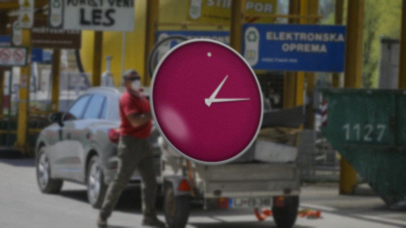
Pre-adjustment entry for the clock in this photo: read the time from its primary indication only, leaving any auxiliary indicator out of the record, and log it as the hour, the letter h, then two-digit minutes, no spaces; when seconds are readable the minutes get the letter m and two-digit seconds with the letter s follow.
1h14
